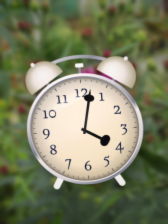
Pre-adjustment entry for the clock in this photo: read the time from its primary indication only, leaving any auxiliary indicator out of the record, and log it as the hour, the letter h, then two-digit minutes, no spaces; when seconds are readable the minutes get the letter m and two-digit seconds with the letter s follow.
4h02
